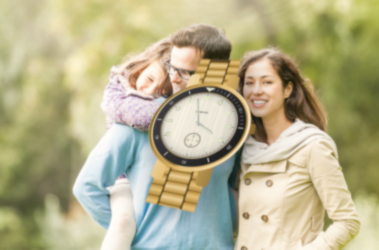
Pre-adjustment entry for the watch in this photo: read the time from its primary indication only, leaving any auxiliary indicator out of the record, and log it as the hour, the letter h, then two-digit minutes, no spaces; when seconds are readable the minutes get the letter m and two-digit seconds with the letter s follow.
3h57
